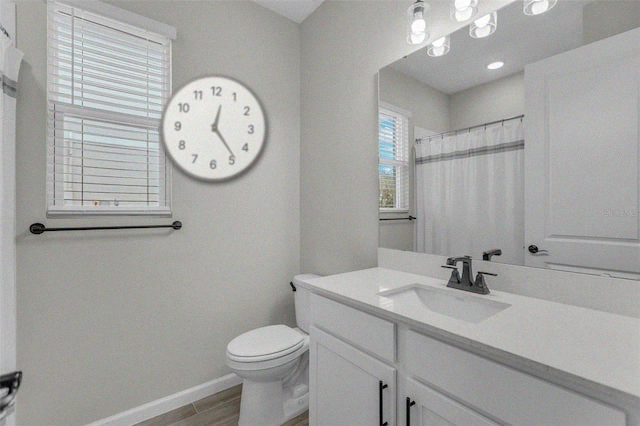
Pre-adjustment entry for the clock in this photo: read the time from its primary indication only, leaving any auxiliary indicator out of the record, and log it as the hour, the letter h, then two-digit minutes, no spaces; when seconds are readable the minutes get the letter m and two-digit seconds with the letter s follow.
12h24
